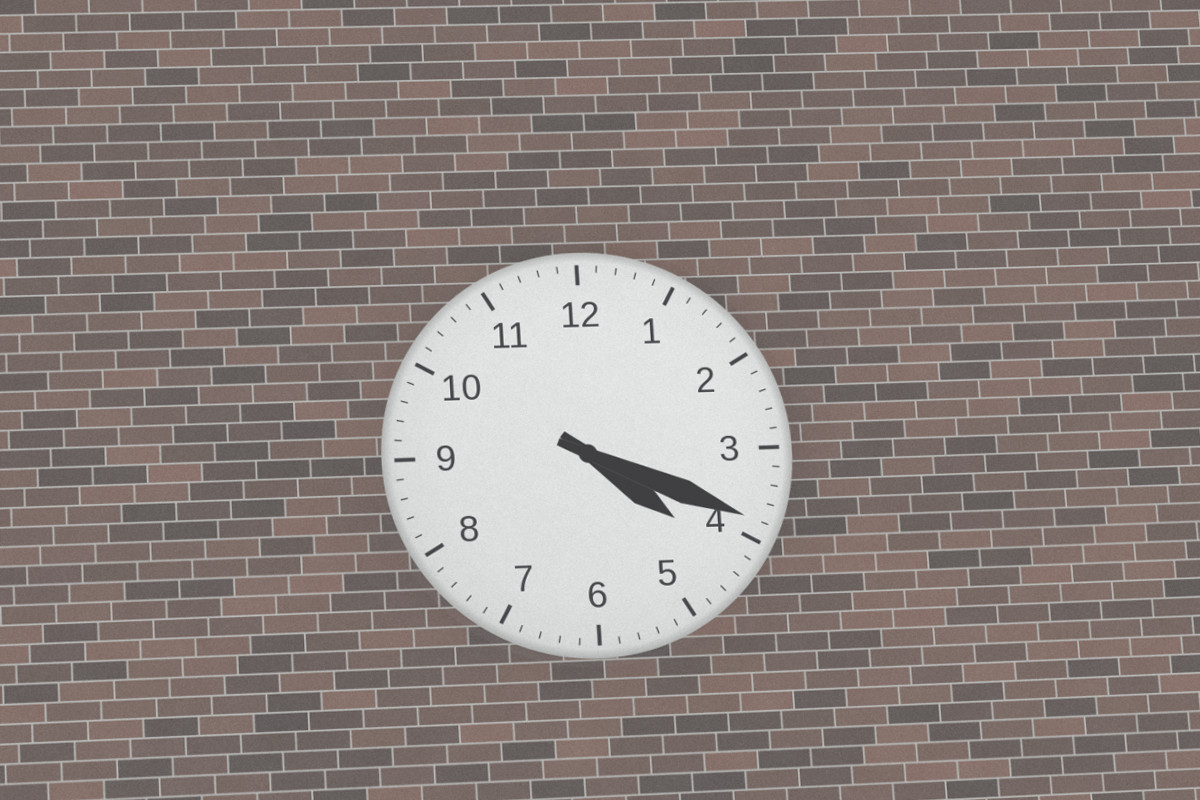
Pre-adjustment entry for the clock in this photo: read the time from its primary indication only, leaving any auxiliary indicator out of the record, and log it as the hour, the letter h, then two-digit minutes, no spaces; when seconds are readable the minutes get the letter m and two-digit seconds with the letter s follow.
4h19
